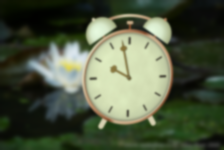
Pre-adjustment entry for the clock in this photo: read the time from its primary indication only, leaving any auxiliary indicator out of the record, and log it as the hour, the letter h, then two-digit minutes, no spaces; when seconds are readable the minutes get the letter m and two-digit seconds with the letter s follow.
9h58
